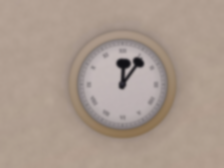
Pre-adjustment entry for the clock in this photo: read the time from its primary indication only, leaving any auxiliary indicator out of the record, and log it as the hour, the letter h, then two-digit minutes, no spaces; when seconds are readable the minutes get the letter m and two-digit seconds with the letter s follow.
12h06
